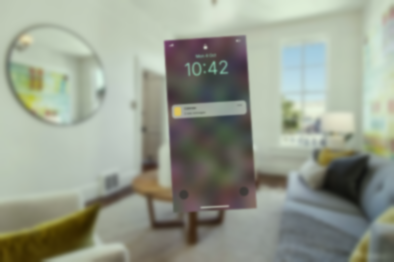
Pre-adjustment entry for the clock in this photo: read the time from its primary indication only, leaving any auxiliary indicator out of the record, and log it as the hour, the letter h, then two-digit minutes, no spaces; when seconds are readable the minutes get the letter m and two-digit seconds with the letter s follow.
10h42
